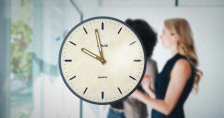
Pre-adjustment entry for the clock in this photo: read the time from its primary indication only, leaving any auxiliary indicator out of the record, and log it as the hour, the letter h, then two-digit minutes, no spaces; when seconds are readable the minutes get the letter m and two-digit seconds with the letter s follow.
9h58
